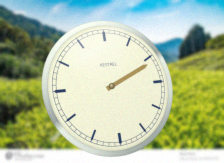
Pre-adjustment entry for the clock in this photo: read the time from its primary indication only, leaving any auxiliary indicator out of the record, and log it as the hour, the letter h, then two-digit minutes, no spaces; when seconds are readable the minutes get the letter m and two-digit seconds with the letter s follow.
2h11
